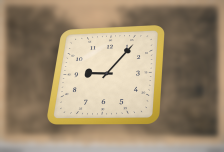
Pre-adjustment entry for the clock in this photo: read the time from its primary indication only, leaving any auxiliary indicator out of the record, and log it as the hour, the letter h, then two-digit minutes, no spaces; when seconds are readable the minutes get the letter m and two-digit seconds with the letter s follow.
9h06
